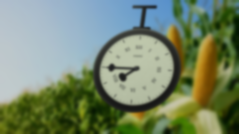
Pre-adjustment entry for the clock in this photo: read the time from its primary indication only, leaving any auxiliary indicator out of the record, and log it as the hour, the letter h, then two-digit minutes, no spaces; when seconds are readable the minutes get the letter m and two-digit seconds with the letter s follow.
7h45
